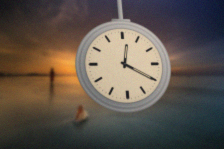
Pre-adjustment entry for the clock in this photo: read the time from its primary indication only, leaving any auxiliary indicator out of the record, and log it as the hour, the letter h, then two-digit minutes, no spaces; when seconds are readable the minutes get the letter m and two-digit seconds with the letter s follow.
12h20
